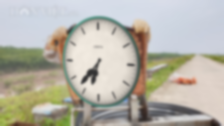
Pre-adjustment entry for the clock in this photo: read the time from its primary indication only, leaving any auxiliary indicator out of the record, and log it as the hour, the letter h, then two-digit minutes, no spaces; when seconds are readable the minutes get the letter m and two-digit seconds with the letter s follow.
6h37
